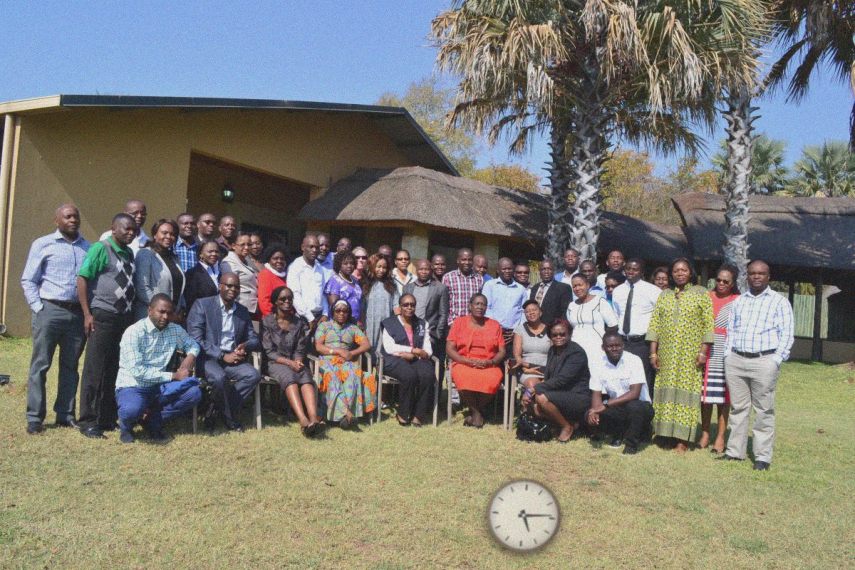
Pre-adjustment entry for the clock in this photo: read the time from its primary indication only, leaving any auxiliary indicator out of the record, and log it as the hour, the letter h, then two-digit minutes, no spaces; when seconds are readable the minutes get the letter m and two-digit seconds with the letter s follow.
5h14
